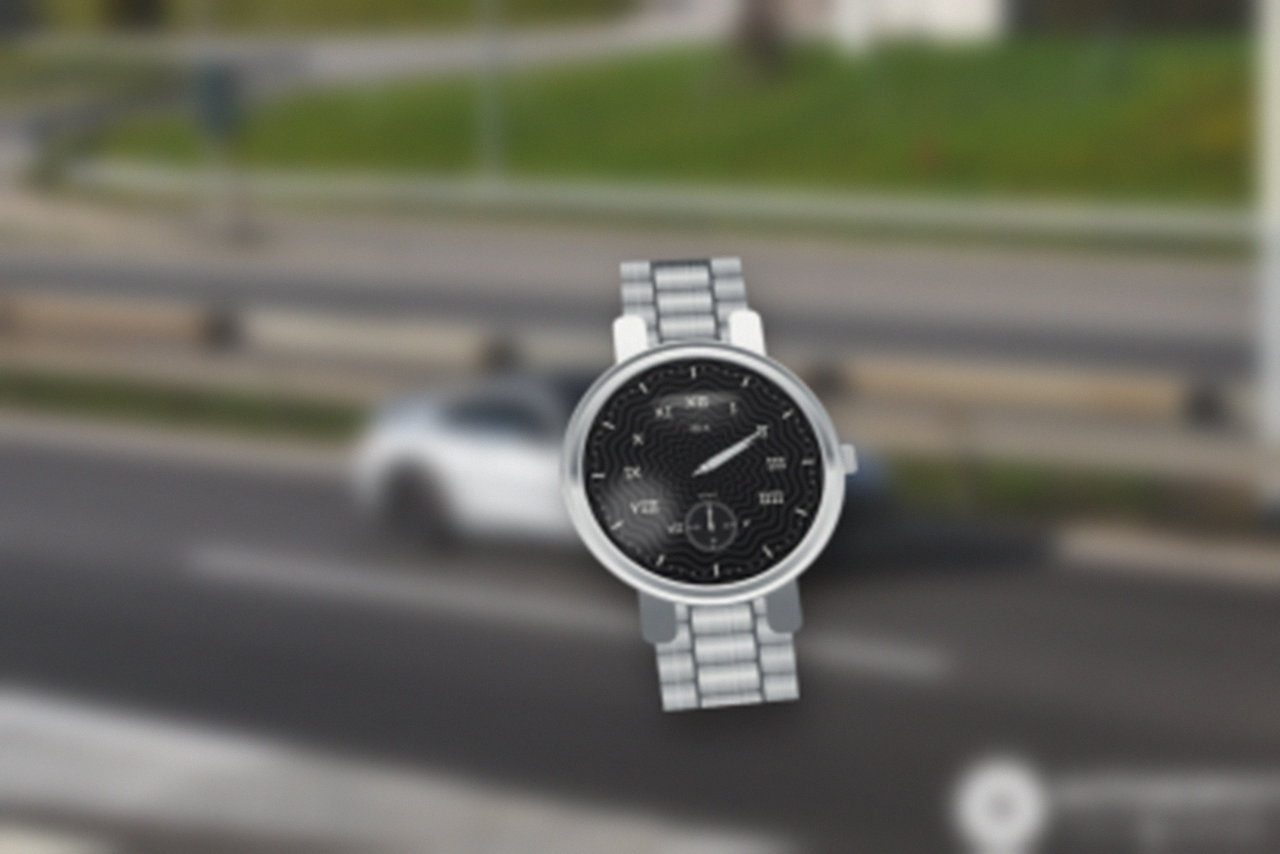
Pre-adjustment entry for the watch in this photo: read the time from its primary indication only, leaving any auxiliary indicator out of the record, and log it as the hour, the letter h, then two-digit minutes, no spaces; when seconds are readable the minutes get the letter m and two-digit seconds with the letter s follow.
2h10
